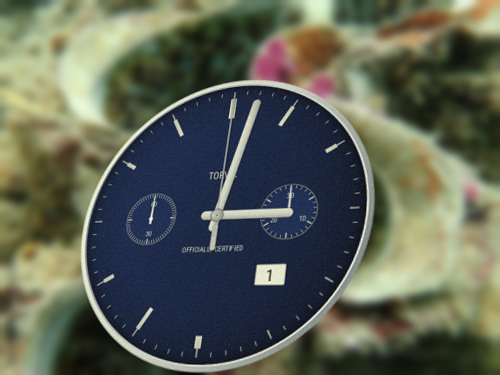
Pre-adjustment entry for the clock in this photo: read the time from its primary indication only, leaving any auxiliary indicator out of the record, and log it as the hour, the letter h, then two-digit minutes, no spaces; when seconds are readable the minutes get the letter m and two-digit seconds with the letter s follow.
3h02
